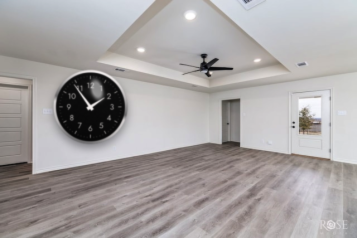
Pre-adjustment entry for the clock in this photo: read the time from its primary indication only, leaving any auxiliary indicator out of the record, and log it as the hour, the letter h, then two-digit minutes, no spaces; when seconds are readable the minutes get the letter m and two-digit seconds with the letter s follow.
1h54
